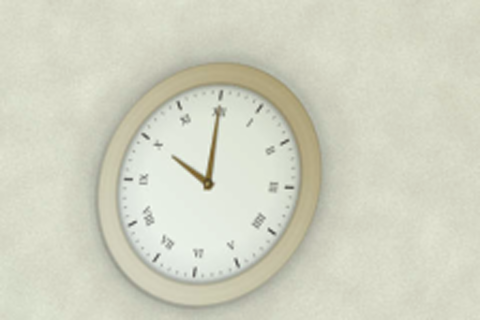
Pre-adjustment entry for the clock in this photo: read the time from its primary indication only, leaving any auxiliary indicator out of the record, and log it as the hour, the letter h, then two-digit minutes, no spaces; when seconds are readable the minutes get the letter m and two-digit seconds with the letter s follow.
10h00
